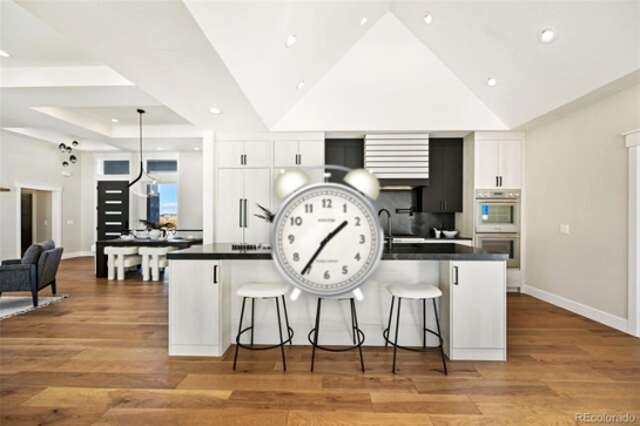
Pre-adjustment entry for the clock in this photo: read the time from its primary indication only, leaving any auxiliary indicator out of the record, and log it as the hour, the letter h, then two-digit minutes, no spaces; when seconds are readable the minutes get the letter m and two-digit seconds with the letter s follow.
1h36
